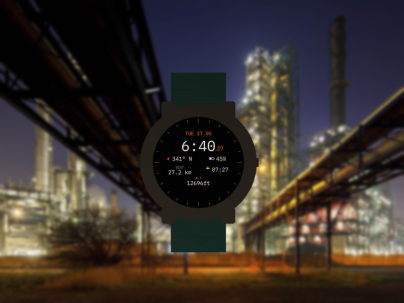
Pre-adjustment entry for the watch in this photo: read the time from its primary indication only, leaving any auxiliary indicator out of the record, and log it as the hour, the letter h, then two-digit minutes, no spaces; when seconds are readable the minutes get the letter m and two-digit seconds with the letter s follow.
6h40
